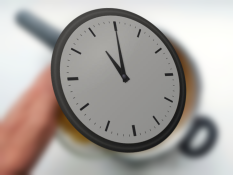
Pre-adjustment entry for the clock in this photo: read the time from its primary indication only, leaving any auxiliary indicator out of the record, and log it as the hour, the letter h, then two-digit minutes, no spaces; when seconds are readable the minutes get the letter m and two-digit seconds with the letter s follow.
11h00
